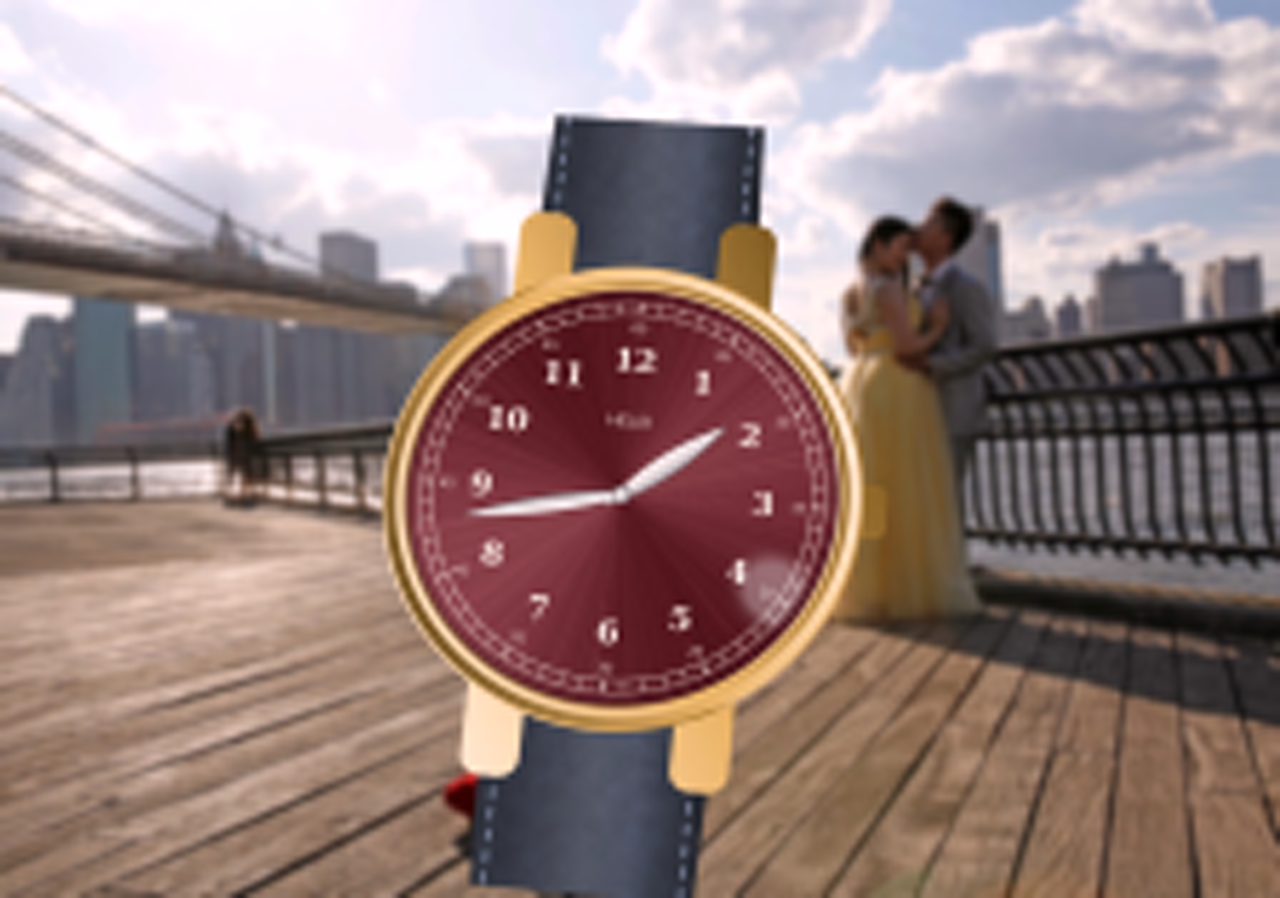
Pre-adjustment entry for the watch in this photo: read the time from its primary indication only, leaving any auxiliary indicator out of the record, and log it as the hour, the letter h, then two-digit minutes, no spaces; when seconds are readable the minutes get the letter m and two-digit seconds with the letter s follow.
1h43
